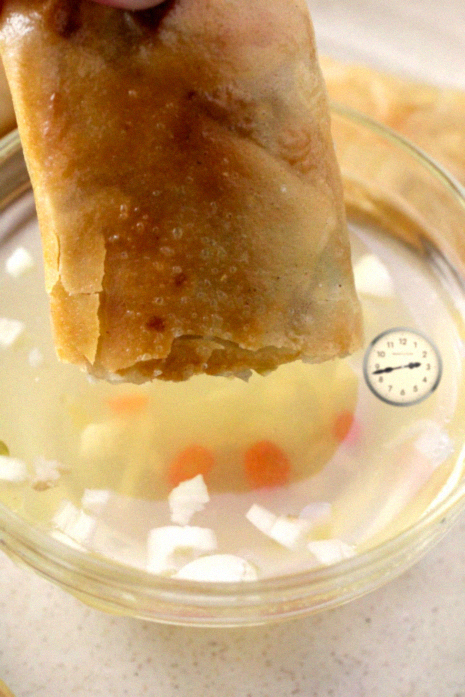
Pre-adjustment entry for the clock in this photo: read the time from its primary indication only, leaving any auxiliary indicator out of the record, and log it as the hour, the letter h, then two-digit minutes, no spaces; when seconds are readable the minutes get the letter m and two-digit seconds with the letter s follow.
2h43
